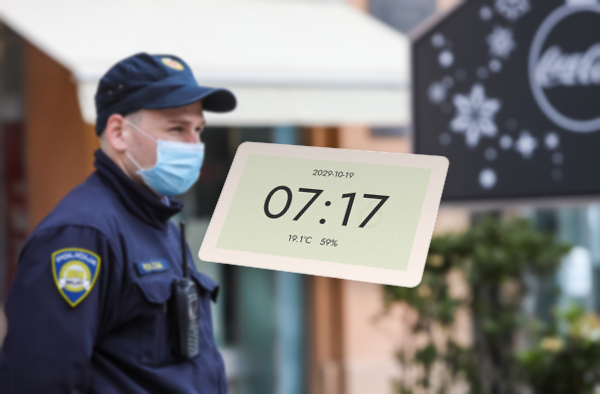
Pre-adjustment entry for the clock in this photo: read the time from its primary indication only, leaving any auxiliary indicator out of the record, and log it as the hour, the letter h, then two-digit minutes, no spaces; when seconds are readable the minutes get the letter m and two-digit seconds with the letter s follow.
7h17
